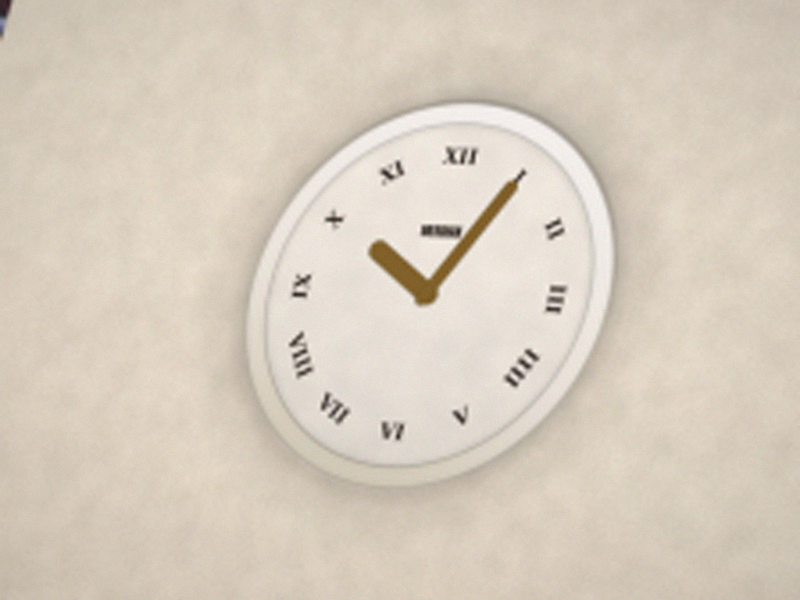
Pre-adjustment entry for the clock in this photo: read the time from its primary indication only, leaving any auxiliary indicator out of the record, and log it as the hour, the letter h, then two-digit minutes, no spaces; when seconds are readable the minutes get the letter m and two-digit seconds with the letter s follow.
10h05
